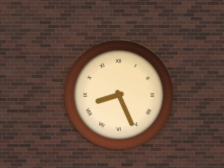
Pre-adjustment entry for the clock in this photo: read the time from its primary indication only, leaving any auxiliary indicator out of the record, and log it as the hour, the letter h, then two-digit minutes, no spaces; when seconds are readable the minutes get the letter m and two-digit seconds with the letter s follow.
8h26
